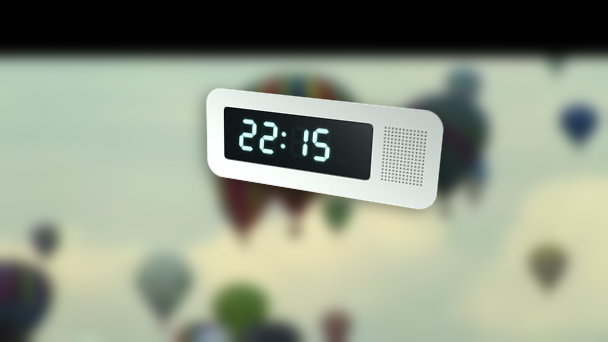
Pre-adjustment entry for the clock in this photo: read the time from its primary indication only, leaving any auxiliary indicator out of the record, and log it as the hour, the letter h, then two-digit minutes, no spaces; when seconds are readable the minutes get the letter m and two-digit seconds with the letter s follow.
22h15
